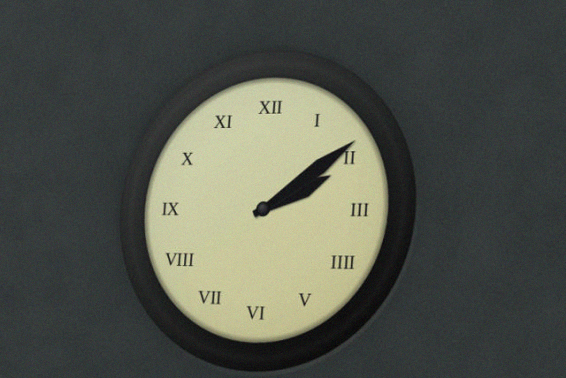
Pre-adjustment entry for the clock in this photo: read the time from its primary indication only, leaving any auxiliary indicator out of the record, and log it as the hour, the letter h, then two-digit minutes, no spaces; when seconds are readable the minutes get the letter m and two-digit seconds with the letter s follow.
2h09
